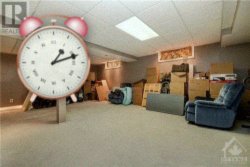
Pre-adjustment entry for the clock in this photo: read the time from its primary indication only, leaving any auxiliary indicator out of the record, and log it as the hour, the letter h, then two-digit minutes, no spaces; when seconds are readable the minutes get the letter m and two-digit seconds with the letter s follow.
1h12
